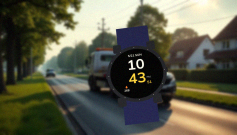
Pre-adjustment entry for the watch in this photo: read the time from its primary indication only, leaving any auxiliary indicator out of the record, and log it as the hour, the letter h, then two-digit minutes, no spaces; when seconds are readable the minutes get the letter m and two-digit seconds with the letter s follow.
10h43
